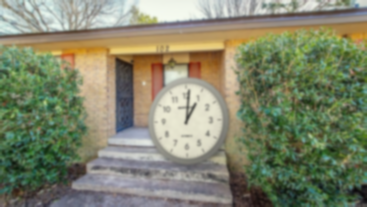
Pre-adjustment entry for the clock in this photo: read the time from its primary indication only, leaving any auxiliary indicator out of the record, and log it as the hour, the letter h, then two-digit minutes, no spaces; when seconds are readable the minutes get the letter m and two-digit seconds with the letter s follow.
1h01
